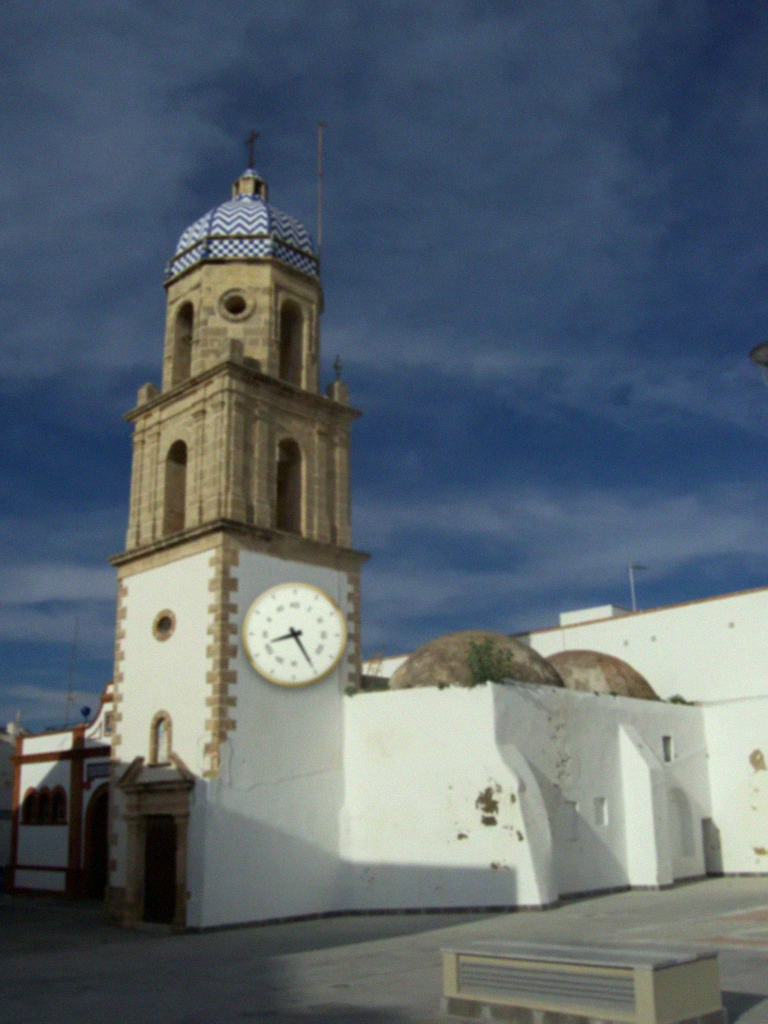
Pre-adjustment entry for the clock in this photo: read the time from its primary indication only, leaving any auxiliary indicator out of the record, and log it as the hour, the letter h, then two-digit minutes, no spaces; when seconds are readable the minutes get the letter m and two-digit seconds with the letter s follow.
8h25
